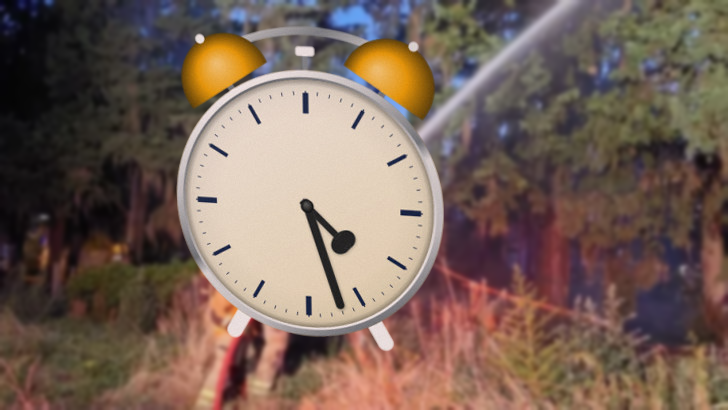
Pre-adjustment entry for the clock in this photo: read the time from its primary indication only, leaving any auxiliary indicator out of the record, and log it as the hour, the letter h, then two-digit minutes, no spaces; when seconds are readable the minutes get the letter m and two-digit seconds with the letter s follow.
4h27
